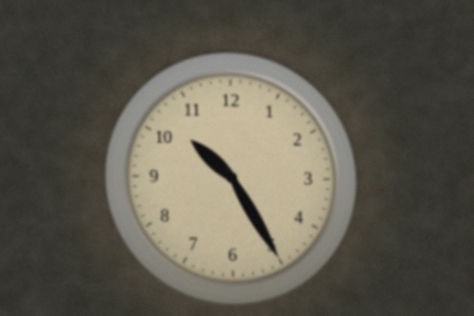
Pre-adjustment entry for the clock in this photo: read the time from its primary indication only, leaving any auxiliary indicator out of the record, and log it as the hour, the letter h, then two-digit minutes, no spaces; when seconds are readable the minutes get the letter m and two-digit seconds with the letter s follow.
10h25
